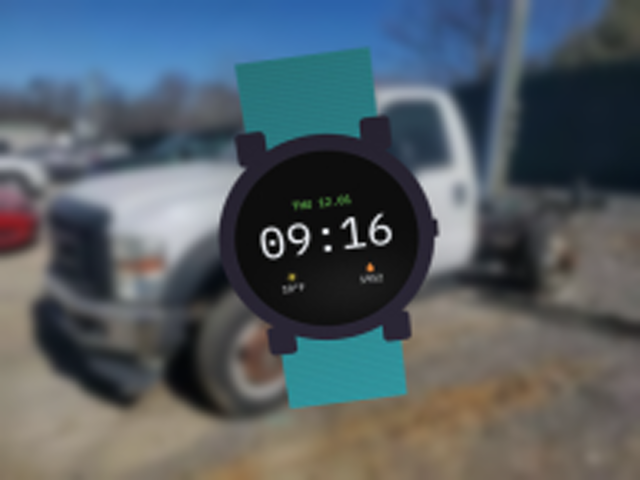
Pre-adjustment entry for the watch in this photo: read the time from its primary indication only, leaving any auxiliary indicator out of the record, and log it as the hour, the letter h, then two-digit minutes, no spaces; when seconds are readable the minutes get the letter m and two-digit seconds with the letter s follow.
9h16
